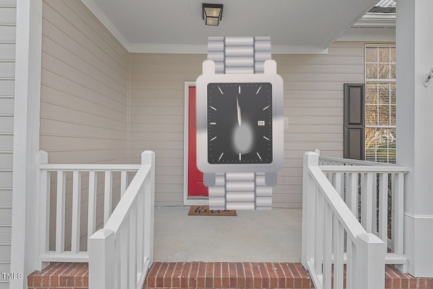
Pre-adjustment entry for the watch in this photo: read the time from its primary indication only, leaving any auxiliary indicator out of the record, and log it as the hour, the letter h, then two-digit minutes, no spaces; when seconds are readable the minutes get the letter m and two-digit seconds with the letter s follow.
11h59
